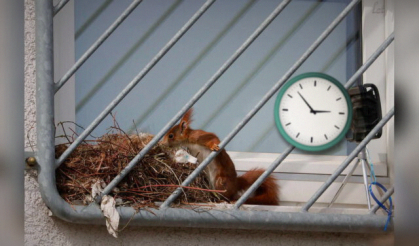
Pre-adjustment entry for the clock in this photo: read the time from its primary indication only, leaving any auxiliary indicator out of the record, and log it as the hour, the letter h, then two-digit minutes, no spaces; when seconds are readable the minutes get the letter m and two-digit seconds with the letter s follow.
2h53
